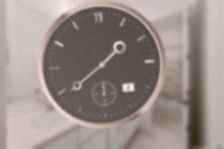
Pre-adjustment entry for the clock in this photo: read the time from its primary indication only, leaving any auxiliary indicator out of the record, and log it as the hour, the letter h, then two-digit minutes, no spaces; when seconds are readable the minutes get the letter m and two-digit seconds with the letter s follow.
1h39
